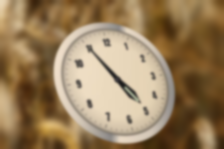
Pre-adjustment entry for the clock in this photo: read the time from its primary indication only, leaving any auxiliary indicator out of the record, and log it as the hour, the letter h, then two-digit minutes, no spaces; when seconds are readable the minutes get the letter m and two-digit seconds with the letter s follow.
4h55
